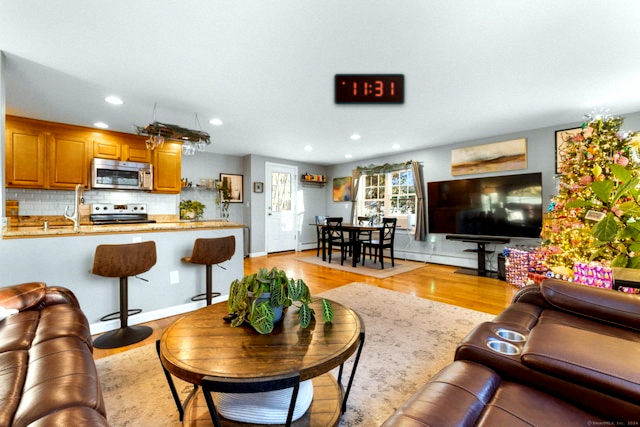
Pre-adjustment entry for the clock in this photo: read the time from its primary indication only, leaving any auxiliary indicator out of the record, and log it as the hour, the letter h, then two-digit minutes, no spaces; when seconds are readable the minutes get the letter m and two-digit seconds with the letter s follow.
11h31
